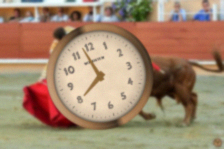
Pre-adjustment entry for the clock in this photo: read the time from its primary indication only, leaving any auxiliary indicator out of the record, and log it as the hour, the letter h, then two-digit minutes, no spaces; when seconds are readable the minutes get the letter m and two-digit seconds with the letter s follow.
7h58
